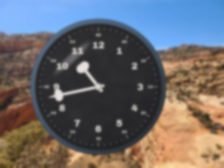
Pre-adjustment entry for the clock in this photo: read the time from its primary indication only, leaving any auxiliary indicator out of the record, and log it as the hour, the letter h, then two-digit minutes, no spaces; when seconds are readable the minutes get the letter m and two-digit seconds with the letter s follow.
10h43
